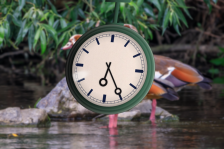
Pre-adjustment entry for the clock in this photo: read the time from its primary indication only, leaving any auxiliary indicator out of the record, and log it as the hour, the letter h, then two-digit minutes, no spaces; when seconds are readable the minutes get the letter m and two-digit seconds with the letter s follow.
6h25
